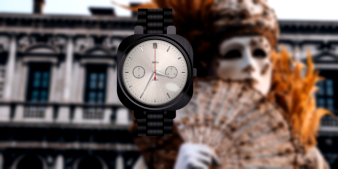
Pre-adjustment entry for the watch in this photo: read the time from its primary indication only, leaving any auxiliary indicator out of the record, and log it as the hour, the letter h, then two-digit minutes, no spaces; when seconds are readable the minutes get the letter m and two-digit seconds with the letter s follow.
3h35
